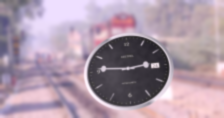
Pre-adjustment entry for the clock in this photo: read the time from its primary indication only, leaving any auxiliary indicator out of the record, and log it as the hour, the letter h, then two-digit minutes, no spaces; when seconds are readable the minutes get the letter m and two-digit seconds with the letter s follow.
2h46
